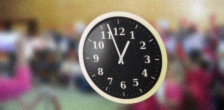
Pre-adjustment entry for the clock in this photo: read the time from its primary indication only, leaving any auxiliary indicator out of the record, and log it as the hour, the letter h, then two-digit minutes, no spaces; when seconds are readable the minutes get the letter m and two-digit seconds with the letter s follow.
12h57
